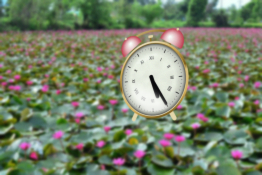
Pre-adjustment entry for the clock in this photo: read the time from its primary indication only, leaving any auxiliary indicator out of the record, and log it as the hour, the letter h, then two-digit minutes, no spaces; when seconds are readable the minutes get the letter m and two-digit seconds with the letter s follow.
5h25
